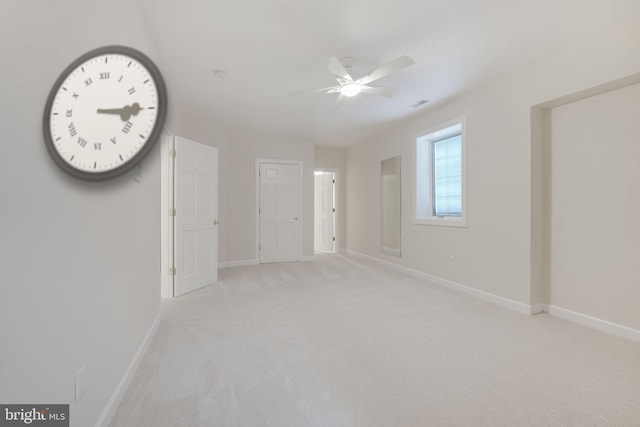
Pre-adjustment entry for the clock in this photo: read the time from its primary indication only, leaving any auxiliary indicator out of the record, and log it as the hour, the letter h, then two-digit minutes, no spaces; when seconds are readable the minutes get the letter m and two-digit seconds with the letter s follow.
3h15
